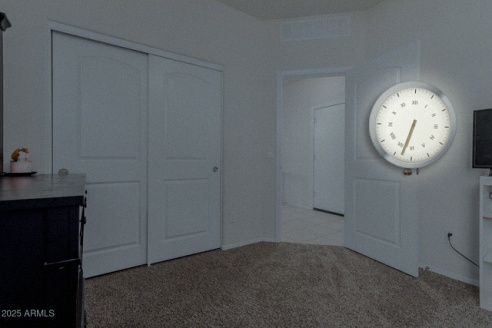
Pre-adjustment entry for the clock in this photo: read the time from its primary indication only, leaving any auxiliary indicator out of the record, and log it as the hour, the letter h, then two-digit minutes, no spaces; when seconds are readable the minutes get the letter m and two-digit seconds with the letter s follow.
6h33
